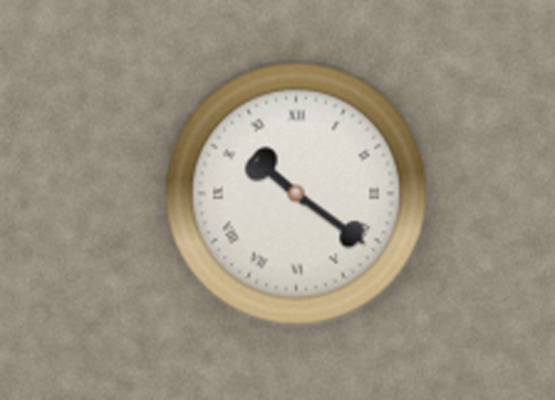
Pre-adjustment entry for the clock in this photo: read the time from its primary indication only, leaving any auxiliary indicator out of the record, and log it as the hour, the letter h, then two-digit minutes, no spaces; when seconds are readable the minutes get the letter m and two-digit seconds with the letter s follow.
10h21
